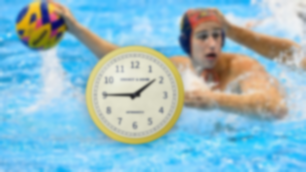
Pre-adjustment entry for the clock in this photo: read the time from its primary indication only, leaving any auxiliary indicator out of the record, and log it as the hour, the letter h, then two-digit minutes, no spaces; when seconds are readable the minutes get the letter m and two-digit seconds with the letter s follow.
1h45
